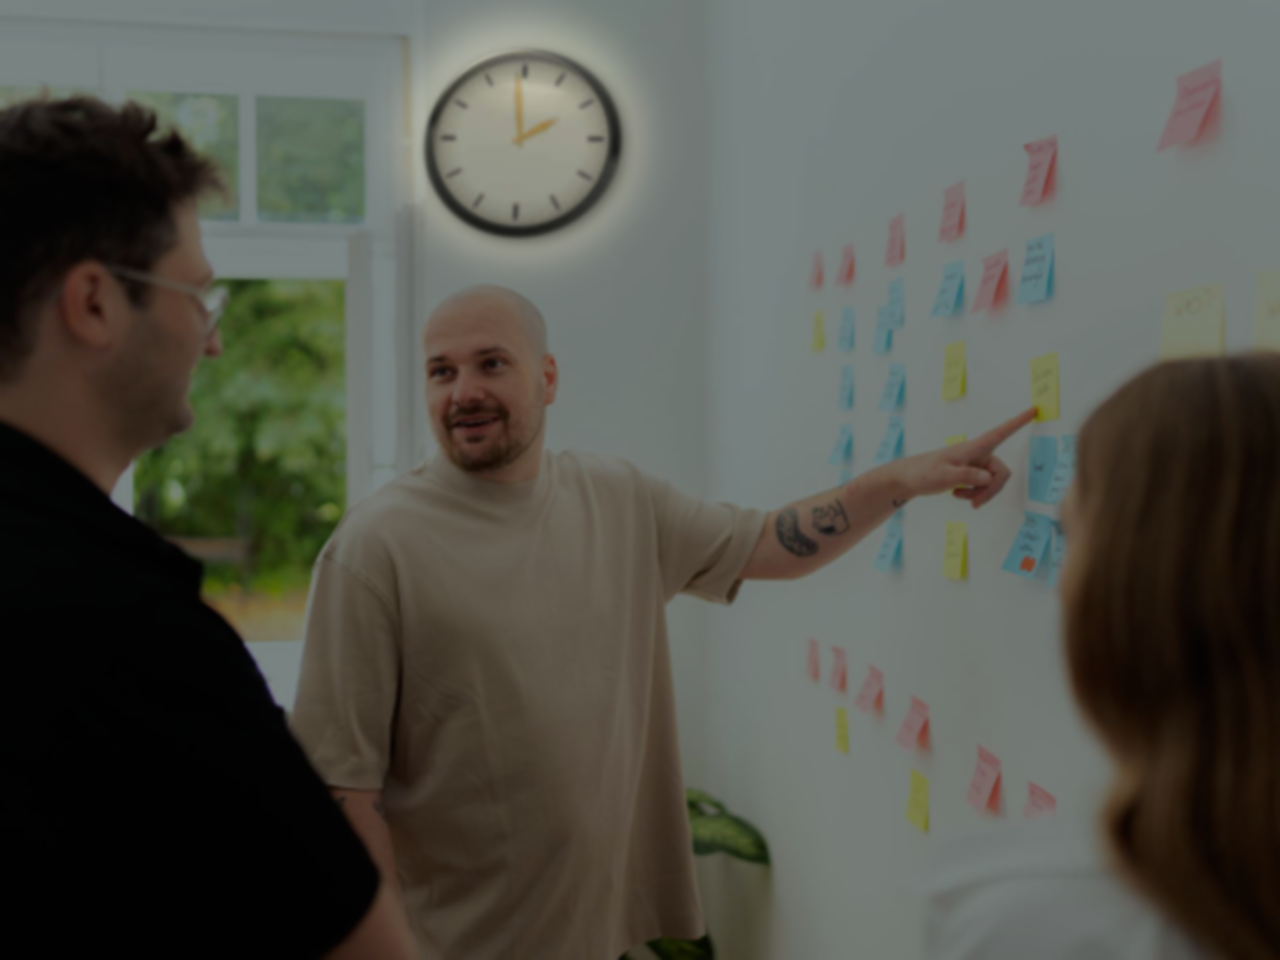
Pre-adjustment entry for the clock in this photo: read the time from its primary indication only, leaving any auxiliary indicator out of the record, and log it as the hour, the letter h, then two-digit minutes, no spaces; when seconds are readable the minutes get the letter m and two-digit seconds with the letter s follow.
1h59
